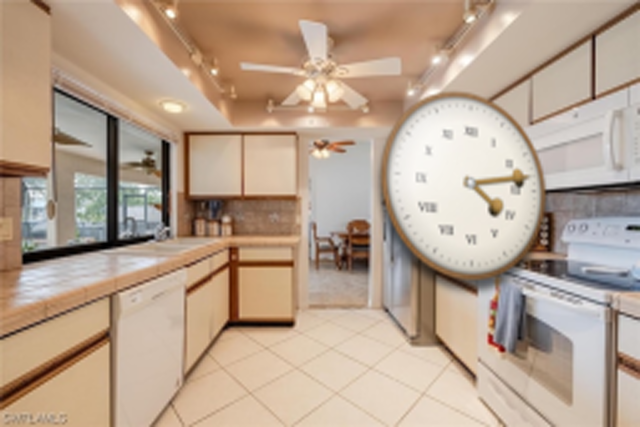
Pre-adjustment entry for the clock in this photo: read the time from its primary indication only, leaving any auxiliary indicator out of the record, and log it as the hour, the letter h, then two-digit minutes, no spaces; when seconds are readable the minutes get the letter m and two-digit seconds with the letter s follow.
4h13
